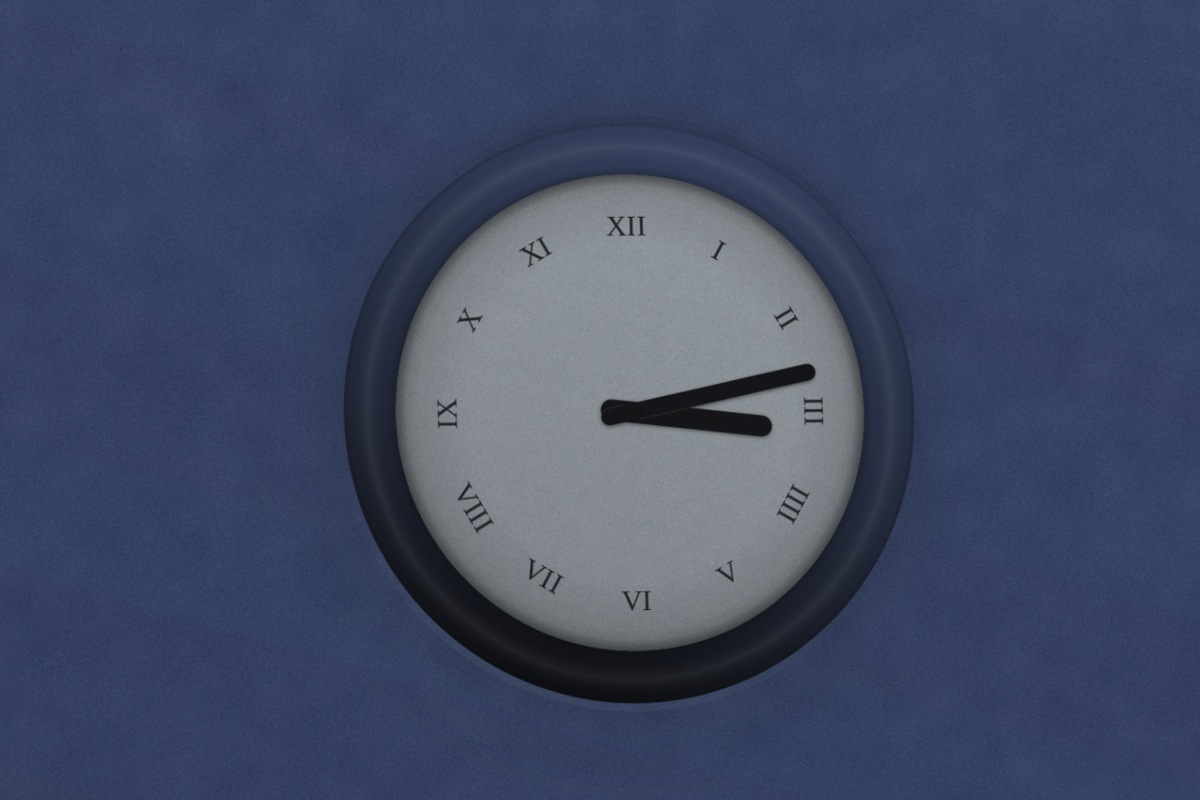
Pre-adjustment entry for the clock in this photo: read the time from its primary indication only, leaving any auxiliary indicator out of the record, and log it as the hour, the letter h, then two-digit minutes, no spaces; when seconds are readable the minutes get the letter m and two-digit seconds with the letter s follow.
3h13
